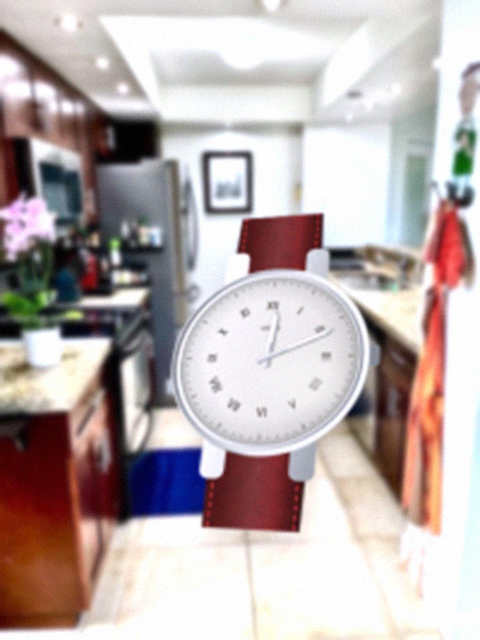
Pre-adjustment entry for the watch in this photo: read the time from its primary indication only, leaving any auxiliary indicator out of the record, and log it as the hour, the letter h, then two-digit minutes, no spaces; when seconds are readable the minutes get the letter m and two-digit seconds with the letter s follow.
12h11
